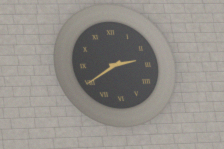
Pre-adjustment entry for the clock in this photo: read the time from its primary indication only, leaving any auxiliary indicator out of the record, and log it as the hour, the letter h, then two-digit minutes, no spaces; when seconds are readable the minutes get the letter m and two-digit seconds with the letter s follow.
2h40
